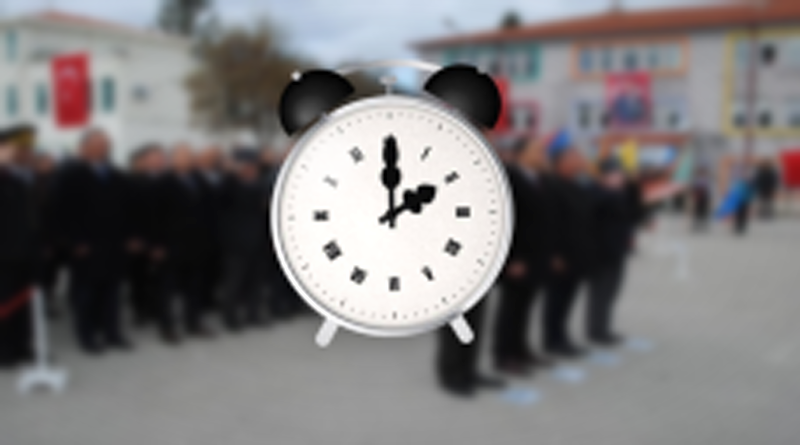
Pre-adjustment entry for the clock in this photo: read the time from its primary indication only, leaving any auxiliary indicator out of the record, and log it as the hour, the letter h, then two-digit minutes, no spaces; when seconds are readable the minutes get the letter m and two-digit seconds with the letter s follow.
2h00
